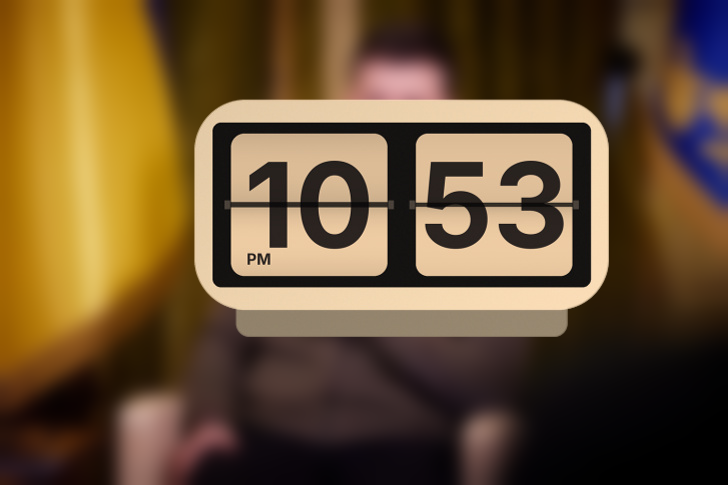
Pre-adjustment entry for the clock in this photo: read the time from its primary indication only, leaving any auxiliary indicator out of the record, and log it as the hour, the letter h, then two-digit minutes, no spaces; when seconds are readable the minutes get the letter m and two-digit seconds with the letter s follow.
10h53
